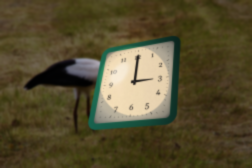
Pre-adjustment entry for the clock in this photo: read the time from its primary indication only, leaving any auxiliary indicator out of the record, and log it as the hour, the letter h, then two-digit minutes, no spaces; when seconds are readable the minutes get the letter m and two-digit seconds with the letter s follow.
3h00
